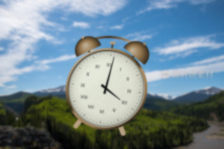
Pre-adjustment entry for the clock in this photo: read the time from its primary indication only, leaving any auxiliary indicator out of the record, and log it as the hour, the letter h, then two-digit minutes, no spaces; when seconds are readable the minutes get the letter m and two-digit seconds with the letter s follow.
4h01
